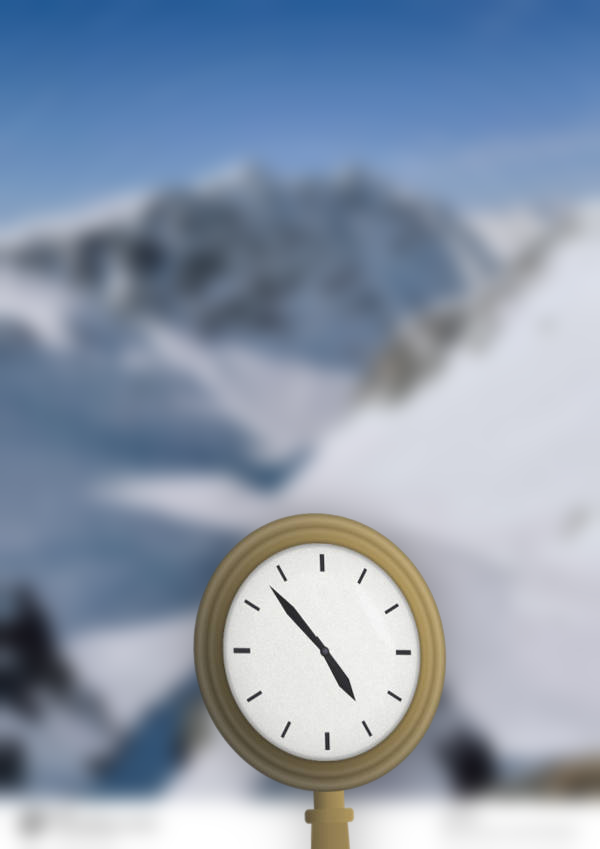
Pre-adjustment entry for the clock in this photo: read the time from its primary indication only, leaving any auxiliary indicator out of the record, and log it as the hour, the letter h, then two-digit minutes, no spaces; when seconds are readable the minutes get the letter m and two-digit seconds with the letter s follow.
4h53
